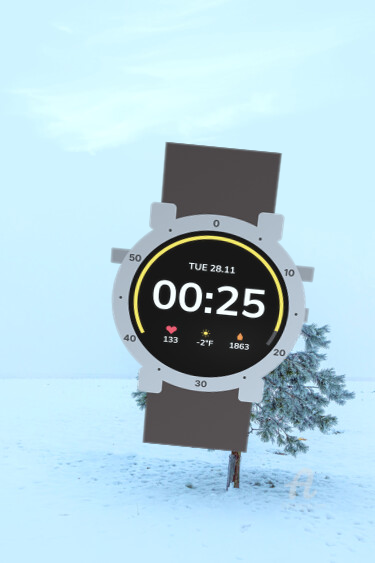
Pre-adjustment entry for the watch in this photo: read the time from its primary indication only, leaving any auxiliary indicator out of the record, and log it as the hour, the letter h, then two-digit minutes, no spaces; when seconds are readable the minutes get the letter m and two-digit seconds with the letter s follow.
0h25
